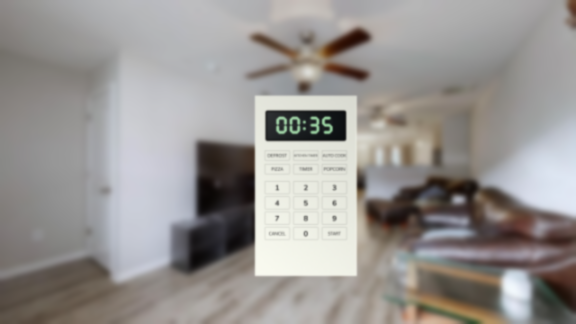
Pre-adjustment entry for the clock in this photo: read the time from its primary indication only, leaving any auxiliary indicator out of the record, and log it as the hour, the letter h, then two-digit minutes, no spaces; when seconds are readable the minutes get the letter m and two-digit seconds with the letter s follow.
0h35
